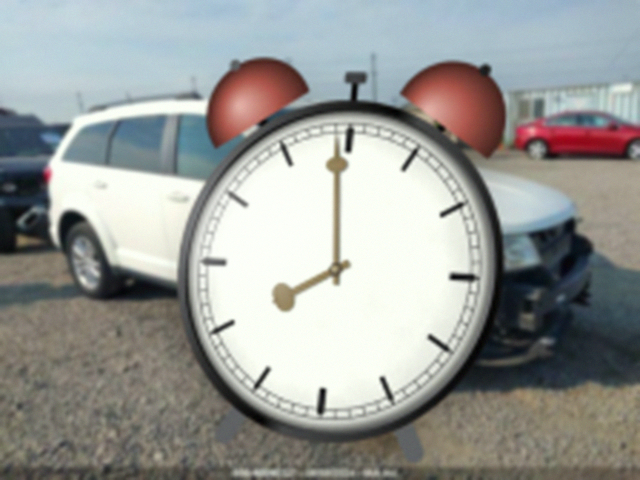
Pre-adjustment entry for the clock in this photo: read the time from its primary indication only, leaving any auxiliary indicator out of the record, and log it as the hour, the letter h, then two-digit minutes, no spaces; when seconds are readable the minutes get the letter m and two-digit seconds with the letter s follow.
7h59
